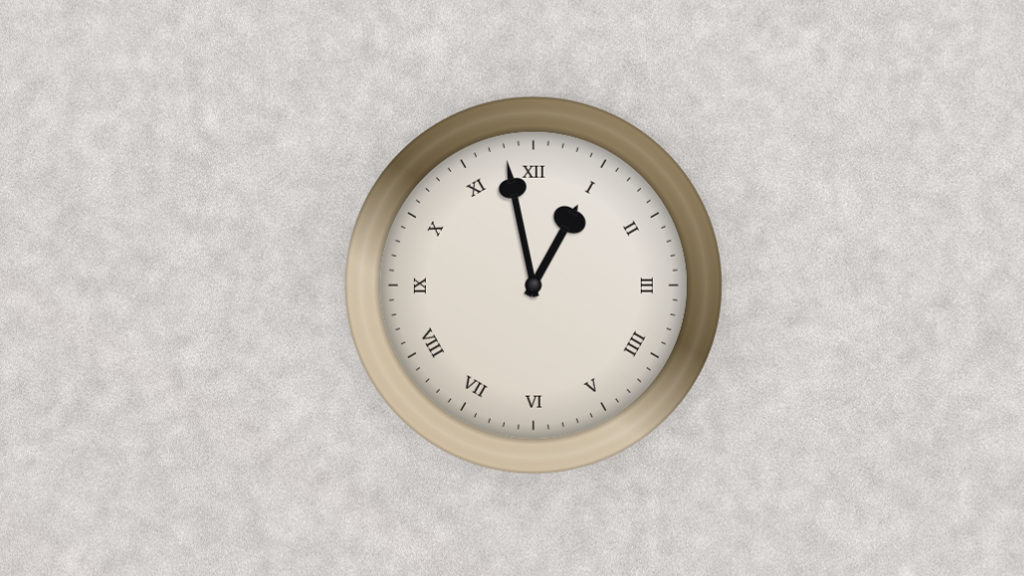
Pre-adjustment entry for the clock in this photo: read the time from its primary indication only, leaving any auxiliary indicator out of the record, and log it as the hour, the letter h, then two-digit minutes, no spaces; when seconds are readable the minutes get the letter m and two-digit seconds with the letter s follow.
12h58
